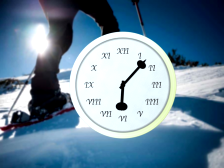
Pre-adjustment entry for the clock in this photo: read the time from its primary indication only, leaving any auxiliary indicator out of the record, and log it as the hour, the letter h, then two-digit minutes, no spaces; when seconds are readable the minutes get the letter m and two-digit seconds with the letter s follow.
6h07
